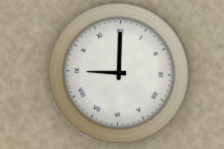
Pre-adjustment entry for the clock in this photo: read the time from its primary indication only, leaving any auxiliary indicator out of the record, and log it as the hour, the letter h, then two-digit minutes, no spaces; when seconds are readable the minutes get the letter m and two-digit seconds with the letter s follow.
9h00
